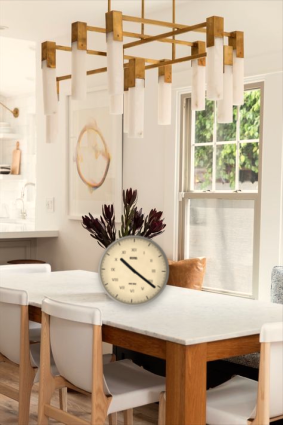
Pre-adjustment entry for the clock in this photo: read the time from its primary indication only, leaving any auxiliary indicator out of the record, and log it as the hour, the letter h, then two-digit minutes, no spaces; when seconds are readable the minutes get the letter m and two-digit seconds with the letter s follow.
10h21
